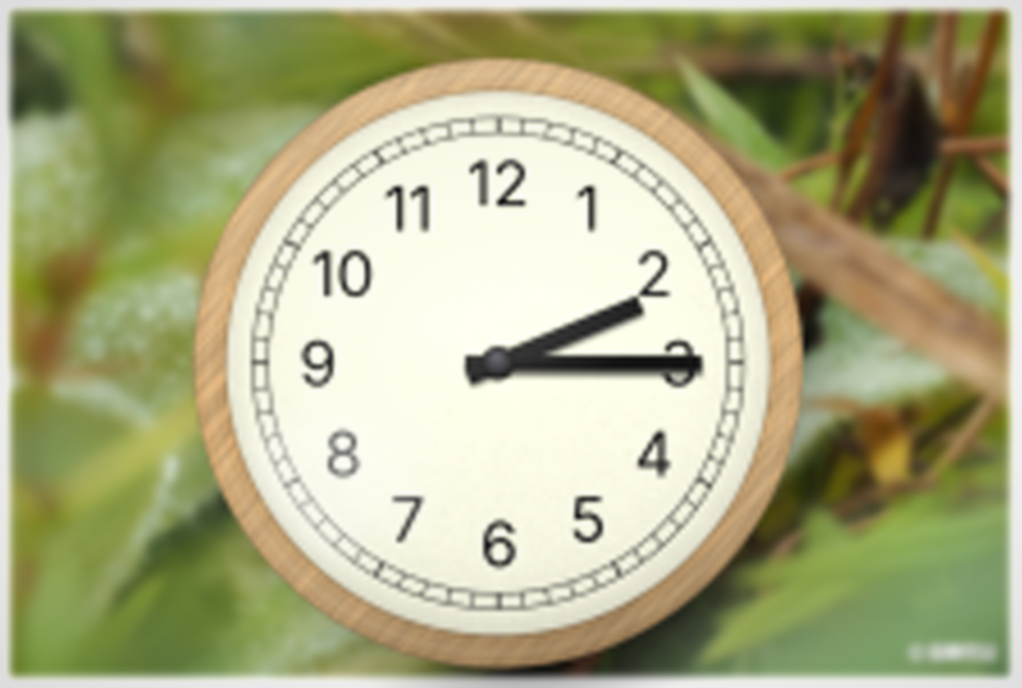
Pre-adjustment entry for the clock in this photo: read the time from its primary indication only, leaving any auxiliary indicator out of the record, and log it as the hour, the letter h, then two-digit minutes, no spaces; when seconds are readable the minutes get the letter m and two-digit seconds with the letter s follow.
2h15
